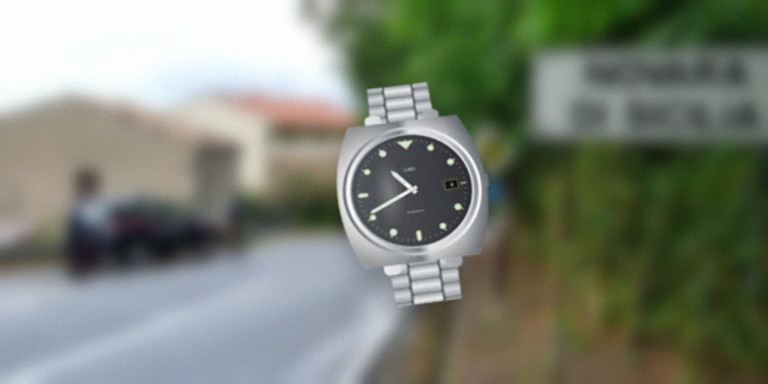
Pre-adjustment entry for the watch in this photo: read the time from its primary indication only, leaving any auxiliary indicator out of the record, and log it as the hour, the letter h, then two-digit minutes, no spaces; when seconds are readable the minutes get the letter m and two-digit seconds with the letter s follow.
10h41
